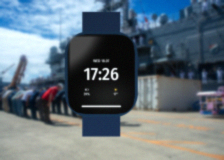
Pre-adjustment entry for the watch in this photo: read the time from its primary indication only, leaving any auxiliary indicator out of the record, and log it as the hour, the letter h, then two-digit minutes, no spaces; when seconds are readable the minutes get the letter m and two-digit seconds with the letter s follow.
17h26
